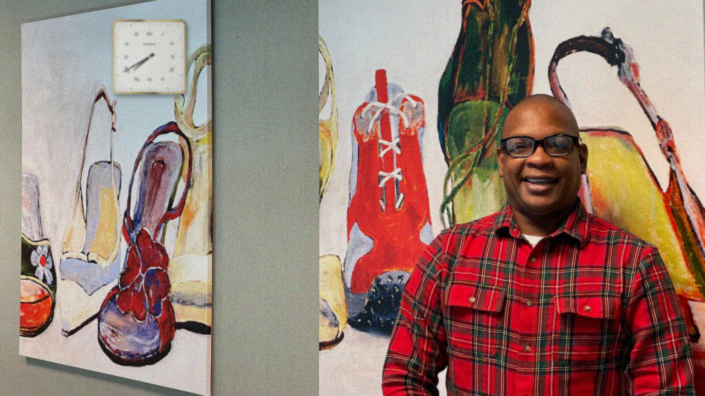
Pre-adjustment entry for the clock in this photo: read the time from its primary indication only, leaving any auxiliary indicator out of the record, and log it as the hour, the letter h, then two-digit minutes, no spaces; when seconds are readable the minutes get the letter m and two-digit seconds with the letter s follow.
7h40
